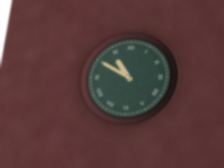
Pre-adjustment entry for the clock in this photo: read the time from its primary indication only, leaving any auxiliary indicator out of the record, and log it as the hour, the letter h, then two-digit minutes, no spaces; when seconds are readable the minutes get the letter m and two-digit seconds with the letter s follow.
10h50
